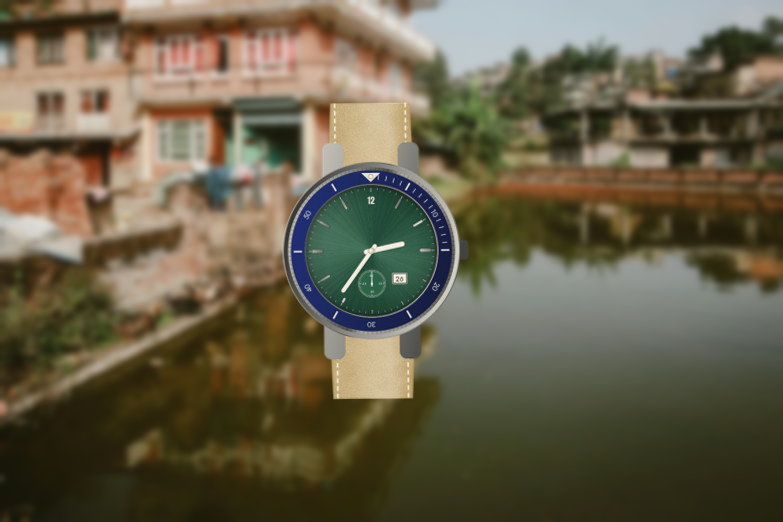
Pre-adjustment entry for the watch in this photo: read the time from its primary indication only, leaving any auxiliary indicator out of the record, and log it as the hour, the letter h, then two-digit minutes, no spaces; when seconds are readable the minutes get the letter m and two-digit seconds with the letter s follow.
2h36
